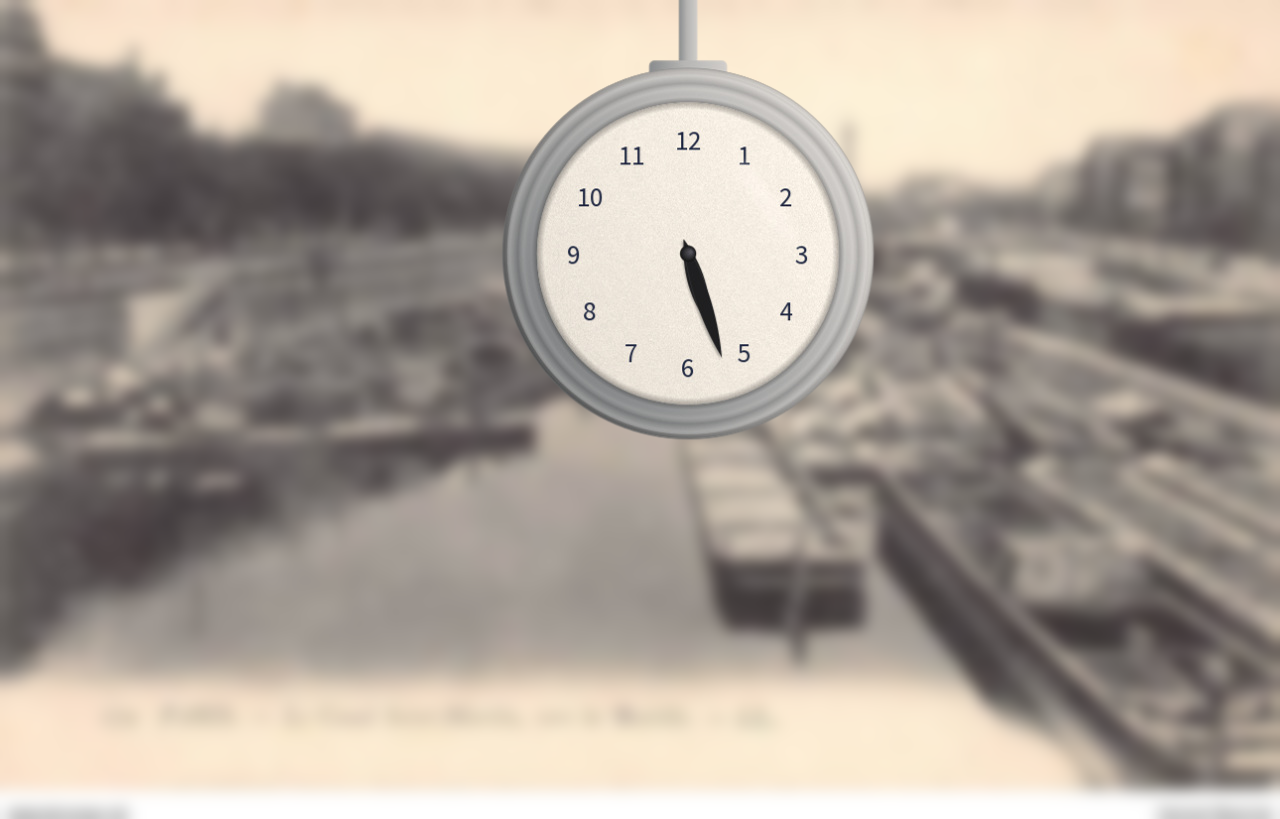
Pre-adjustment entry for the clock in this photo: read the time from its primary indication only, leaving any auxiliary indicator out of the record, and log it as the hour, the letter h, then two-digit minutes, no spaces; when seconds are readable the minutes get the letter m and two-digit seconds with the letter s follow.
5h27
